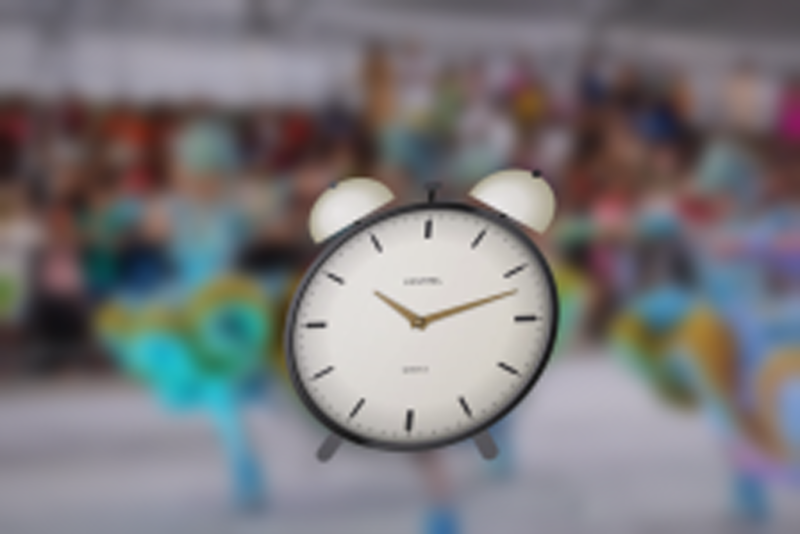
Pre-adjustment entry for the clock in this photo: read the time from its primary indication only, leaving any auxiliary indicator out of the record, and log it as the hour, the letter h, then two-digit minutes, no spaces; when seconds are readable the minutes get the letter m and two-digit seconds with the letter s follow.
10h12
